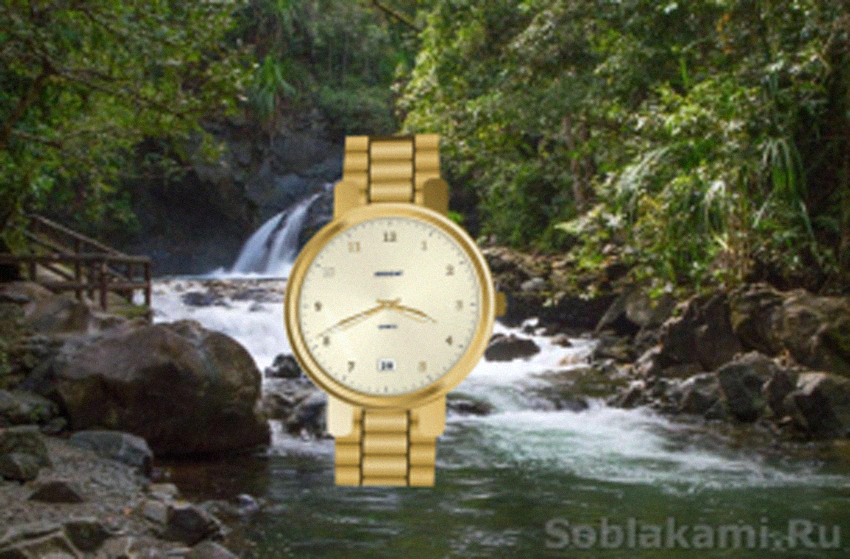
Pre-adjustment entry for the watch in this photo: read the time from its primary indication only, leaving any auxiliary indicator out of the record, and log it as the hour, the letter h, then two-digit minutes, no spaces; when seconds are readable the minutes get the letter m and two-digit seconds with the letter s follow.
3h41
